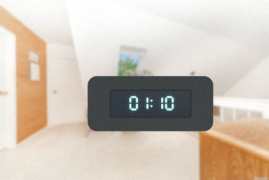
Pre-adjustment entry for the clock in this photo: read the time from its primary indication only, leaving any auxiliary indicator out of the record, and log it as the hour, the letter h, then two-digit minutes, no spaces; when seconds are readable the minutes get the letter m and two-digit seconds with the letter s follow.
1h10
